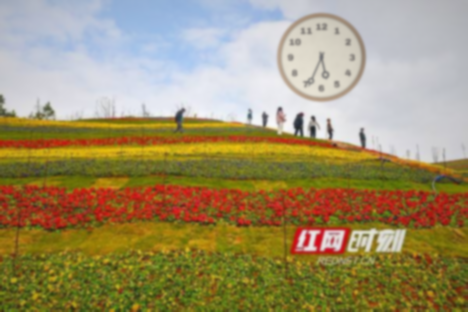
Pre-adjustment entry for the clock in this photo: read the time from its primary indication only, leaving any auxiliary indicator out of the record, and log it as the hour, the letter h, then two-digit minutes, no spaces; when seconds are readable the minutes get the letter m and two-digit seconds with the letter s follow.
5h34
